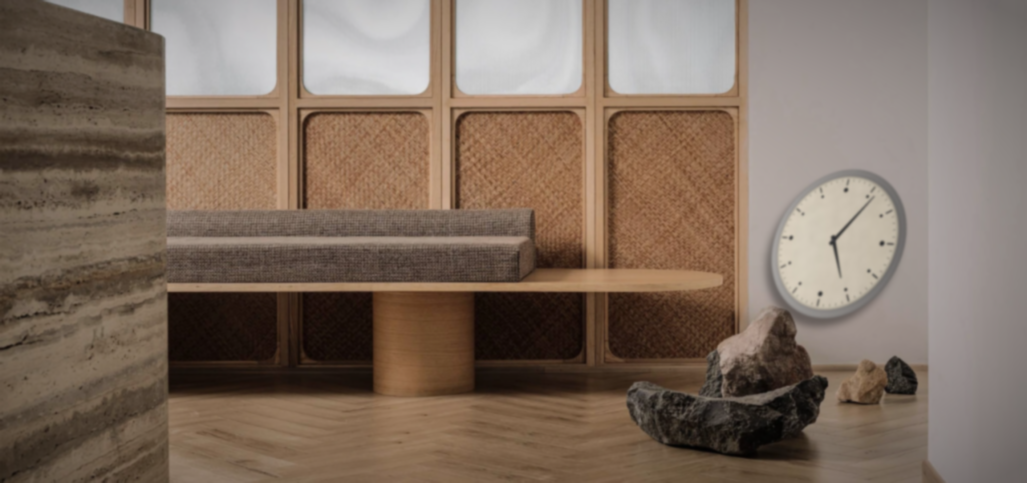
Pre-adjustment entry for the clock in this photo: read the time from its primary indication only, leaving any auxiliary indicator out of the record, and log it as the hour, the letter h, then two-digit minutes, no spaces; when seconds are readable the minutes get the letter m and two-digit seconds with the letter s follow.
5h06
